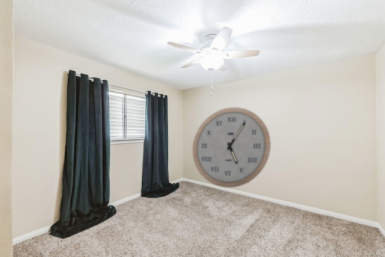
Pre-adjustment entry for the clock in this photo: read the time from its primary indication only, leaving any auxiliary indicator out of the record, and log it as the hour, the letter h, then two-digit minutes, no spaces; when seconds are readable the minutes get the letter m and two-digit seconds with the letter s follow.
5h05
